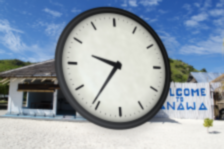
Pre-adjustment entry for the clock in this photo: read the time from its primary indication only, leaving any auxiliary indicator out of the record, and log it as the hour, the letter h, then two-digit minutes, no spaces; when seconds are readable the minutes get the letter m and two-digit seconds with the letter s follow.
9h36
